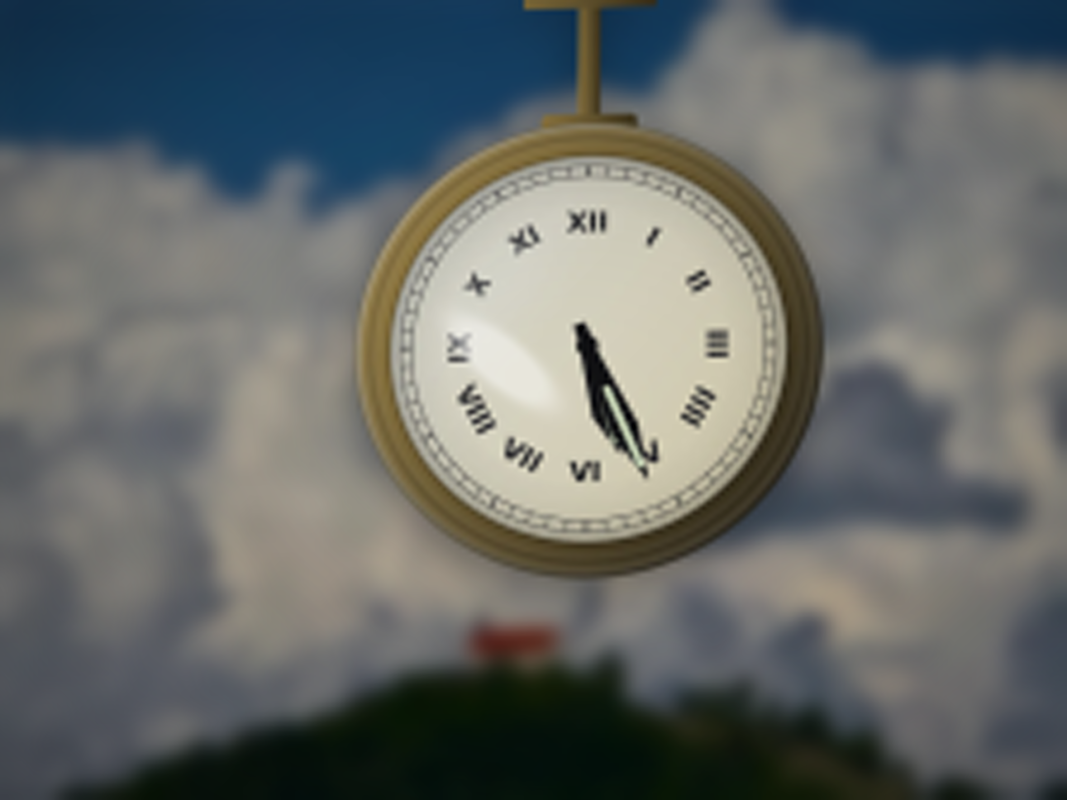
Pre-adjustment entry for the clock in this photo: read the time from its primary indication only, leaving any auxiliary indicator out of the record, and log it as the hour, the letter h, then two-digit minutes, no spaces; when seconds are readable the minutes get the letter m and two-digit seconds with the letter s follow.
5h26
